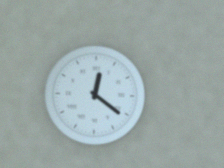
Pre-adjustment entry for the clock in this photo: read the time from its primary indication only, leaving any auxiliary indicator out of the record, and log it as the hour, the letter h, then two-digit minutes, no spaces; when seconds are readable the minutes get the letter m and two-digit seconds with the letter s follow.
12h21
